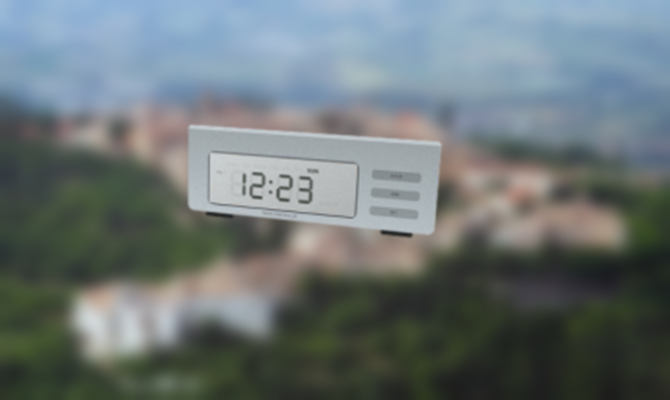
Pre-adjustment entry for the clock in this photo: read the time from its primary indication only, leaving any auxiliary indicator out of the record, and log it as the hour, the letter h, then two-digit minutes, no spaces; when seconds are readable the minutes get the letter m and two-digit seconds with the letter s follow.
12h23
